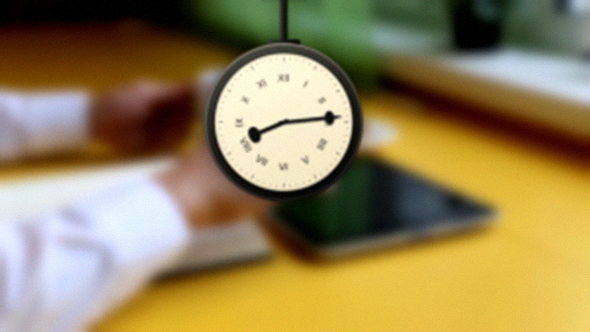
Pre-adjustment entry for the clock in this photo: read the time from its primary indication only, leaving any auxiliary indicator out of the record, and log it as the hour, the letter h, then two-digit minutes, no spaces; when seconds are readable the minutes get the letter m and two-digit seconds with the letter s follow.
8h14
